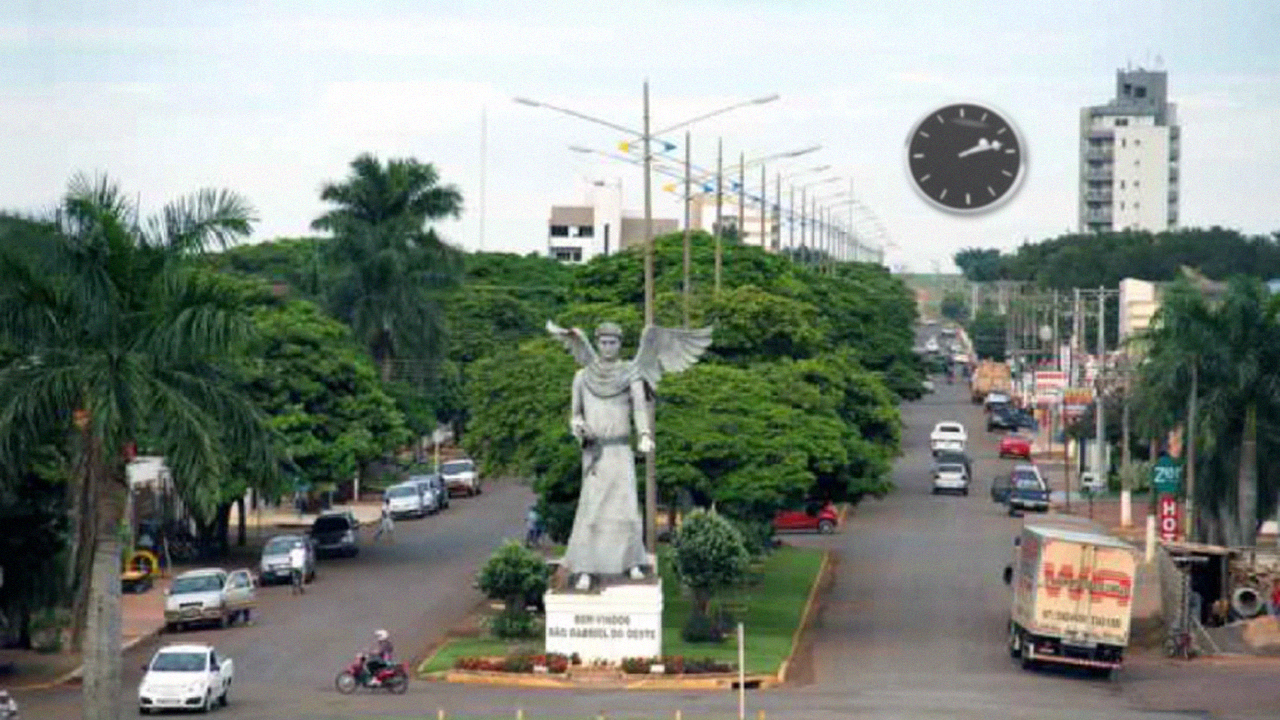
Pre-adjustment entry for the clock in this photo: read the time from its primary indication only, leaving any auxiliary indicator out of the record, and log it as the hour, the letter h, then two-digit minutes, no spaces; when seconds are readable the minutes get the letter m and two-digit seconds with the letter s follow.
2h13
